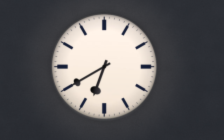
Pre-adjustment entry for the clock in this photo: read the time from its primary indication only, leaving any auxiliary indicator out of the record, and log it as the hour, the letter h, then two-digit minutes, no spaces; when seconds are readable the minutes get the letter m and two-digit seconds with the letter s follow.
6h40
